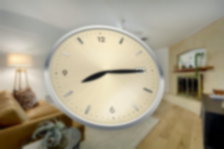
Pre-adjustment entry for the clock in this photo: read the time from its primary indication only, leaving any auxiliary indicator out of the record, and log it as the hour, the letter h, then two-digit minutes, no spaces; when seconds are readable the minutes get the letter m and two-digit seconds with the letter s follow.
8h15
